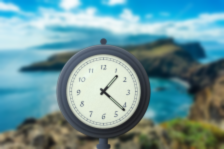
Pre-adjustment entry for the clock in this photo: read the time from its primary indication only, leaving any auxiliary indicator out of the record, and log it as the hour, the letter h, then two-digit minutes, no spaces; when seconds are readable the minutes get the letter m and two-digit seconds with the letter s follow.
1h22
